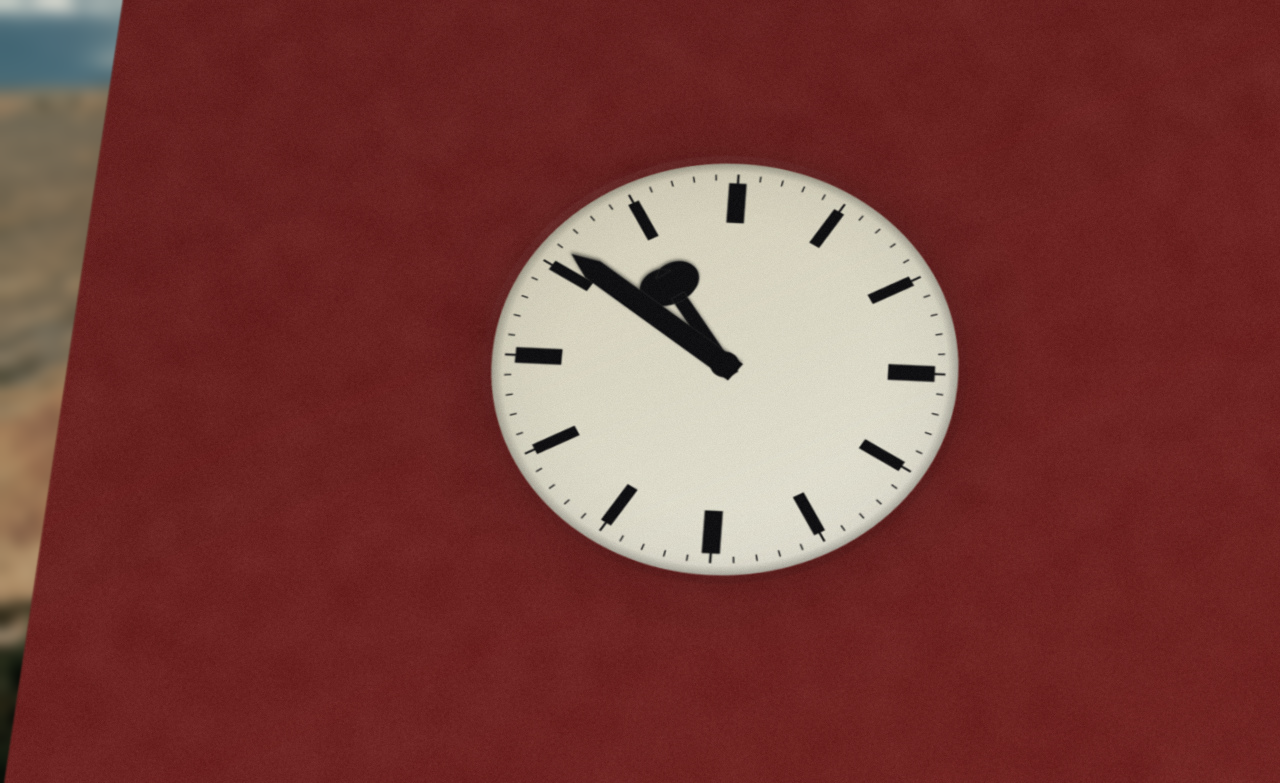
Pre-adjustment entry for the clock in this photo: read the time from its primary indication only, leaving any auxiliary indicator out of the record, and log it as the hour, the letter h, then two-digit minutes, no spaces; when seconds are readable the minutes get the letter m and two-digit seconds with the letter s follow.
10h51
